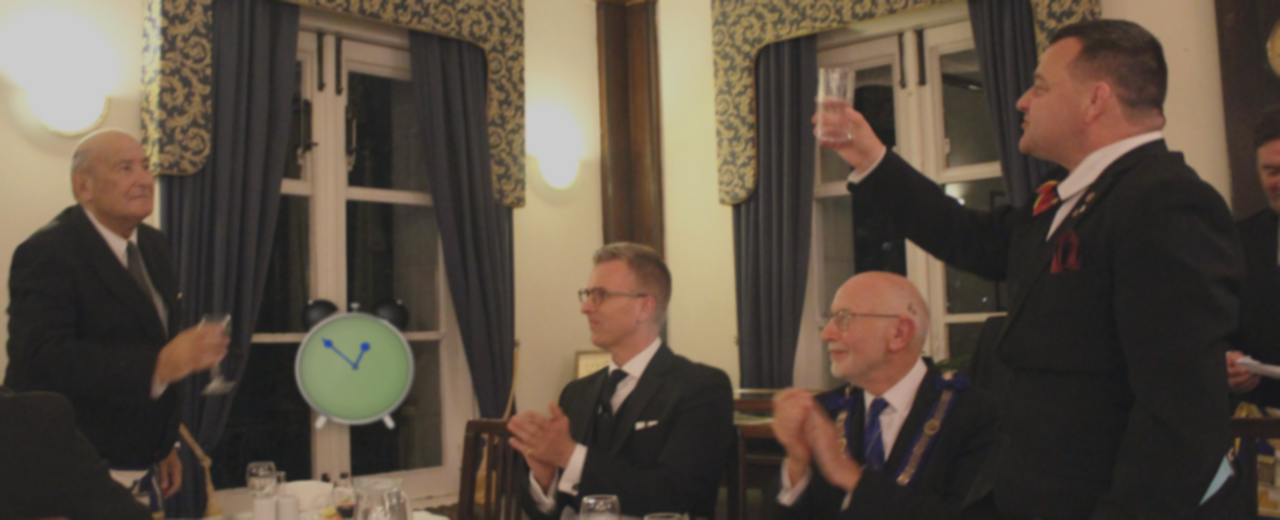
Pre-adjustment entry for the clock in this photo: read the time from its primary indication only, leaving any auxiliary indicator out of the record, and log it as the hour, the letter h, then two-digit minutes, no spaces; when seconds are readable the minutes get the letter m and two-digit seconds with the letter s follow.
12h52
